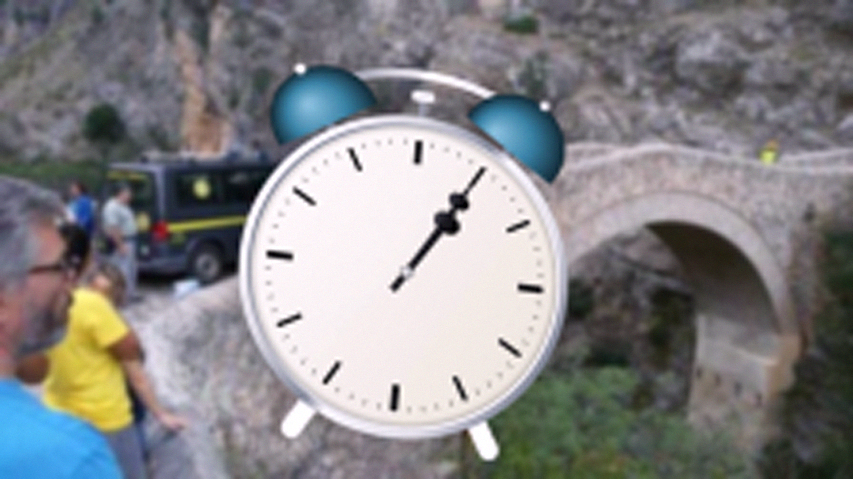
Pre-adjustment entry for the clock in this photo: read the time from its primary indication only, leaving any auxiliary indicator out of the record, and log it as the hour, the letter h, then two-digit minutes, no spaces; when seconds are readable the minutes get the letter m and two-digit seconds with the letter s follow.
1h05
